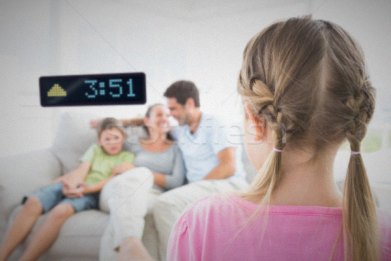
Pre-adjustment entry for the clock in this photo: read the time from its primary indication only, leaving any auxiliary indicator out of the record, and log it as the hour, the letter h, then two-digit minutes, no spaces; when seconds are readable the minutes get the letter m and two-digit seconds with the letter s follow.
3h51
